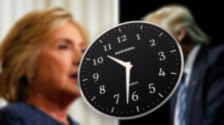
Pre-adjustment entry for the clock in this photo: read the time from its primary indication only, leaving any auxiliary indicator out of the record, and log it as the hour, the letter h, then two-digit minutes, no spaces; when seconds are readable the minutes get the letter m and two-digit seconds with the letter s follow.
10h32
